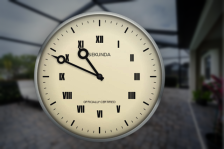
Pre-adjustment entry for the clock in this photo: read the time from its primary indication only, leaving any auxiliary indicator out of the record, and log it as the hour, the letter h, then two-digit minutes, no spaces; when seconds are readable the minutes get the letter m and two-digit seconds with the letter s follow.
10h49
